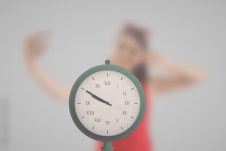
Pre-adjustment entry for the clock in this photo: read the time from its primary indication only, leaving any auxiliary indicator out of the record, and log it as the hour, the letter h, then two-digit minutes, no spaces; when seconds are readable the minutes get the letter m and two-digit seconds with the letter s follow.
9h50
